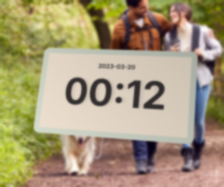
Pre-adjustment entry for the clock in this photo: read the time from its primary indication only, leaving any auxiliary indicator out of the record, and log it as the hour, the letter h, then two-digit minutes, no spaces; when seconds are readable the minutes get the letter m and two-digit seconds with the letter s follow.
0h12
